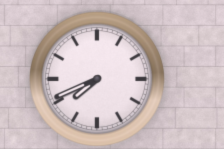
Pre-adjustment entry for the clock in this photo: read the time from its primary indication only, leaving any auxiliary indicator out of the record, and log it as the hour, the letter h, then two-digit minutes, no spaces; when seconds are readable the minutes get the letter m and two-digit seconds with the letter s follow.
7h41
